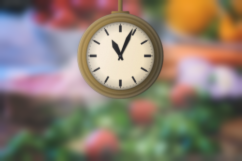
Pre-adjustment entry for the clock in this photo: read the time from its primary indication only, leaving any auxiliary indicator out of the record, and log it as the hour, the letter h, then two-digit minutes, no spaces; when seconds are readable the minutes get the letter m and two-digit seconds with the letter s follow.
11h04
